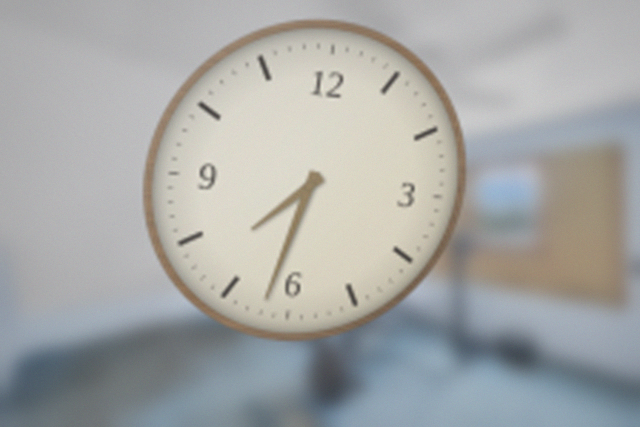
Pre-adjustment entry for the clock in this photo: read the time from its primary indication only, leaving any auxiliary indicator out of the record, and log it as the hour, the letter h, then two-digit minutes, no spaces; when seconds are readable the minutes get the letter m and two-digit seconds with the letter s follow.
7h32
